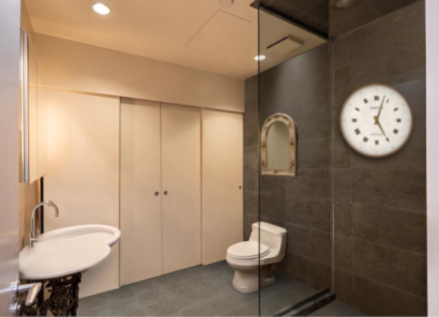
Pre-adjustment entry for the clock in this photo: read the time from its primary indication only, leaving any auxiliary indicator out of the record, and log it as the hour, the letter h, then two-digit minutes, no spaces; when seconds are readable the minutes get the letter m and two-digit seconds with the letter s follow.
5h03
